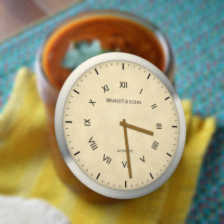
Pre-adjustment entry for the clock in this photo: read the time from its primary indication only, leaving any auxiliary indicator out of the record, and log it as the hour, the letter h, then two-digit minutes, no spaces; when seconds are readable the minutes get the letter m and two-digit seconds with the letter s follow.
3h29
